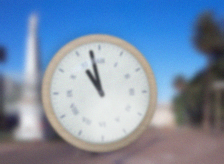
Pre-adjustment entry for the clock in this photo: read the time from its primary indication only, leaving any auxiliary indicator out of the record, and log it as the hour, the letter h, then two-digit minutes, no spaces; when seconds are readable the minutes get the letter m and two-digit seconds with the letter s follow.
10h58
